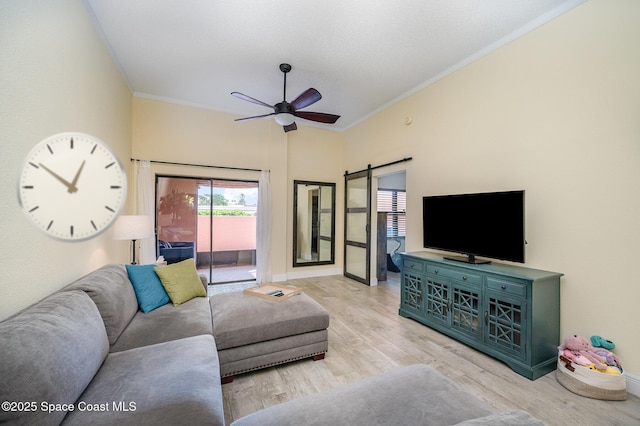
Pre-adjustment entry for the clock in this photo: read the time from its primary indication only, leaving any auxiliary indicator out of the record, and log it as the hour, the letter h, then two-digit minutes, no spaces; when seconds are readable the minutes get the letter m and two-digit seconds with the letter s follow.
12h51
